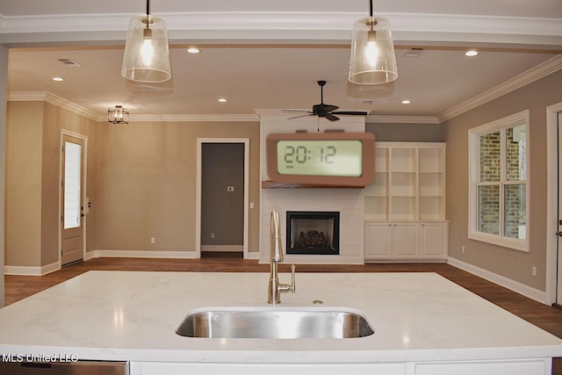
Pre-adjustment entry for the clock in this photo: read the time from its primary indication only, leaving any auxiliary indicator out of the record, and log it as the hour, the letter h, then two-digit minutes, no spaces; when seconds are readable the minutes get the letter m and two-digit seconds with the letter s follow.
20h12
